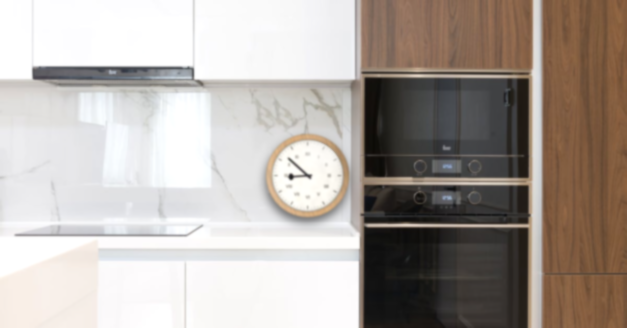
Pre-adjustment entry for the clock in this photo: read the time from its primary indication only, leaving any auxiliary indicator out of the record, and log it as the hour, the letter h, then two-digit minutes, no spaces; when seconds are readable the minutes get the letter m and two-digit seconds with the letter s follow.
8h52
